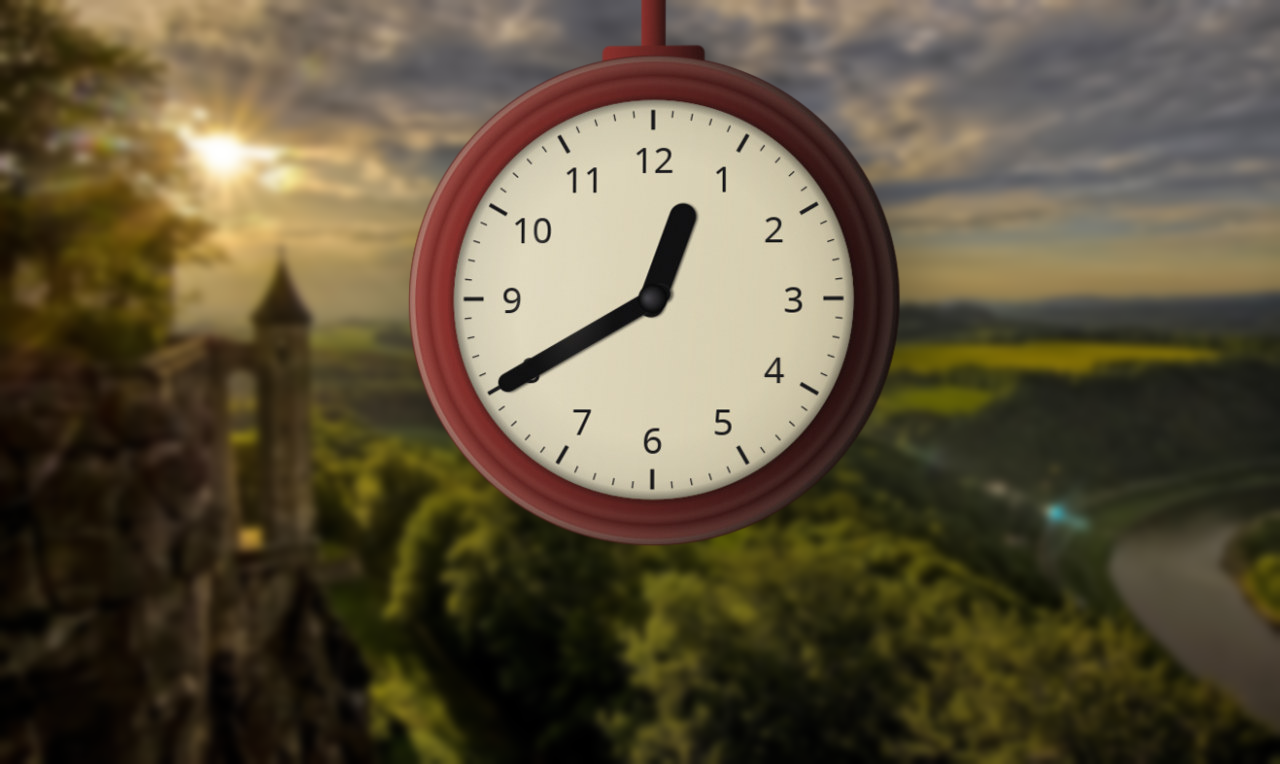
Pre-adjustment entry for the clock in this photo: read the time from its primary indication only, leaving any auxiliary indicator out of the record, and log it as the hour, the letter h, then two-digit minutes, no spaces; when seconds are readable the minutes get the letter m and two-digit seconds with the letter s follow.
12h40
